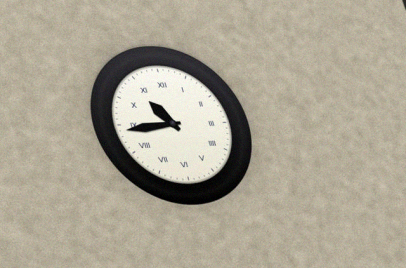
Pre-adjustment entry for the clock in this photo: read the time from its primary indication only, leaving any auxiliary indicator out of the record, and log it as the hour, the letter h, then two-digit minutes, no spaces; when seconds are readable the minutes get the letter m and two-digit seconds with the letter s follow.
10h44
